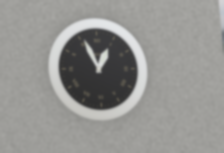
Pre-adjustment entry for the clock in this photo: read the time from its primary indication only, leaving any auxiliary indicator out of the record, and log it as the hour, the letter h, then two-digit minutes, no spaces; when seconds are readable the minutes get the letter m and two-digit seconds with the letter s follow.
12h56
